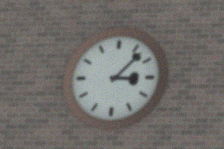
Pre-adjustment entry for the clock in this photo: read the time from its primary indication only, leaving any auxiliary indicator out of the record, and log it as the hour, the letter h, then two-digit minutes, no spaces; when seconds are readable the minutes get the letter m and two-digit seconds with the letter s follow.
3h07
